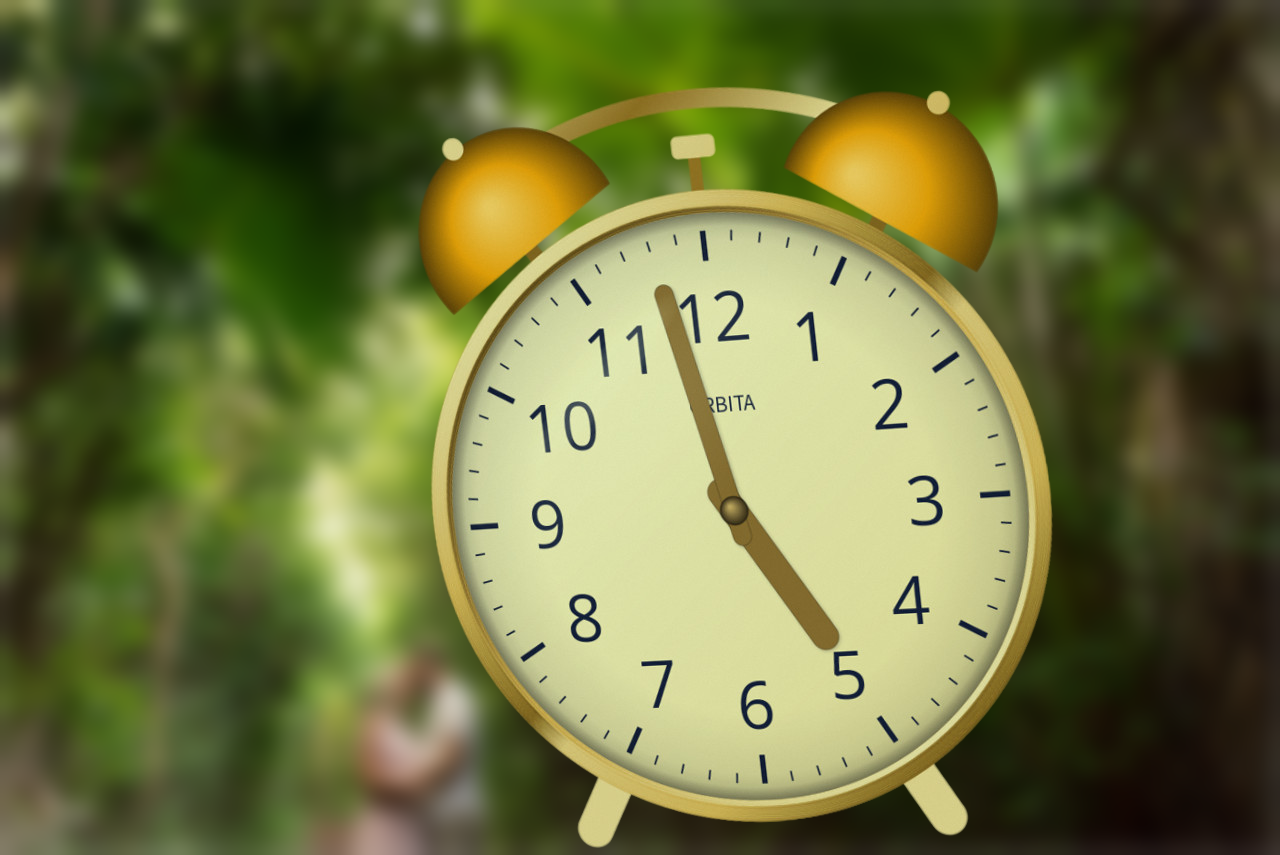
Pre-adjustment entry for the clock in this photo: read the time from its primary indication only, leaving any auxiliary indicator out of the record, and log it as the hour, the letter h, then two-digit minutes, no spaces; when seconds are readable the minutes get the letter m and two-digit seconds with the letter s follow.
4h58
